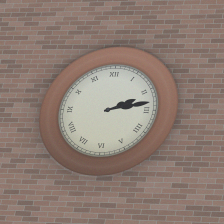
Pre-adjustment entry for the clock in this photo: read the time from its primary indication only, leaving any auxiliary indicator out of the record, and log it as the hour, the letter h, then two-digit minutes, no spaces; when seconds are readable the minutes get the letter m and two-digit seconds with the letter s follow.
2h13
